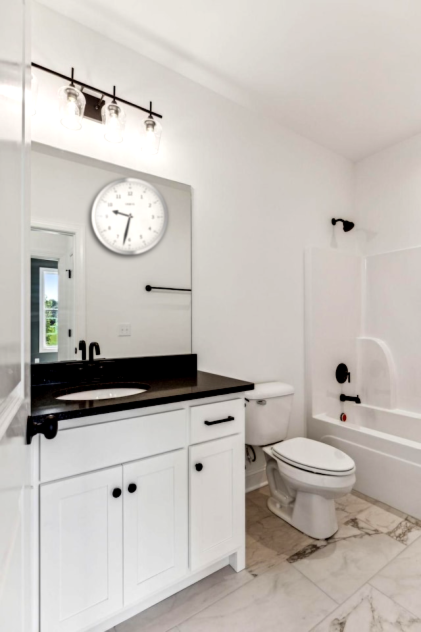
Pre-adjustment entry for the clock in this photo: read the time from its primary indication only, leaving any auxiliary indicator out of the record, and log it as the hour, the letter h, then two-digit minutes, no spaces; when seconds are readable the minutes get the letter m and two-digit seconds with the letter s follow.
9h32
